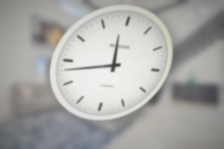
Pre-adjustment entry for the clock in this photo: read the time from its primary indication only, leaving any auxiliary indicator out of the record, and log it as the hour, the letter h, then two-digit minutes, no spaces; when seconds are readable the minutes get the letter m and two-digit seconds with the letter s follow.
11h43
